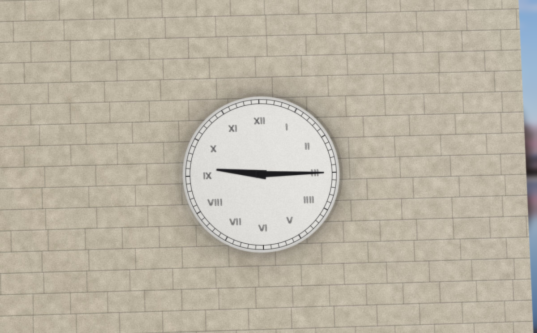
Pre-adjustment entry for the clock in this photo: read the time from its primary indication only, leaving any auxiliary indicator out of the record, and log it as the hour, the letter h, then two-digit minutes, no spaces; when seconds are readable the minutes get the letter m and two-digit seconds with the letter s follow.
9h15
